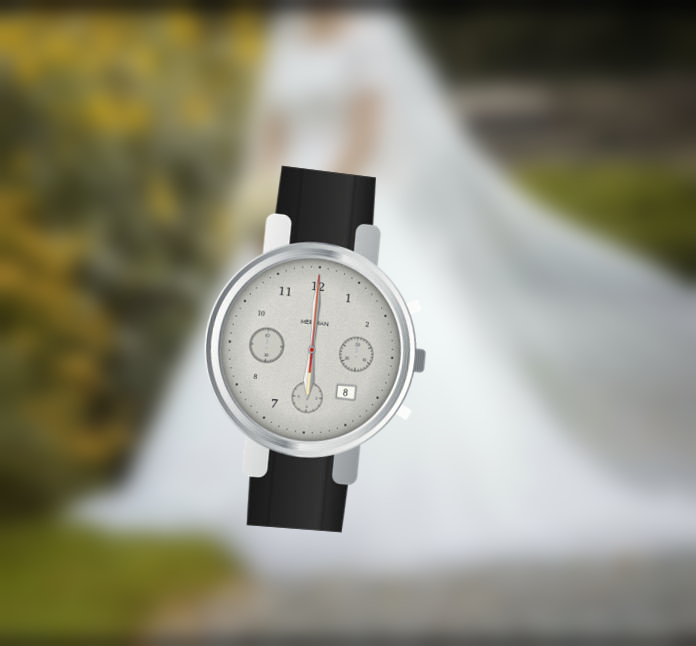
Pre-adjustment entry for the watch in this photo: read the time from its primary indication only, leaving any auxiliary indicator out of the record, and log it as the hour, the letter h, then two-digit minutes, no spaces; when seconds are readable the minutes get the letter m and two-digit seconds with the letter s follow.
6h00
